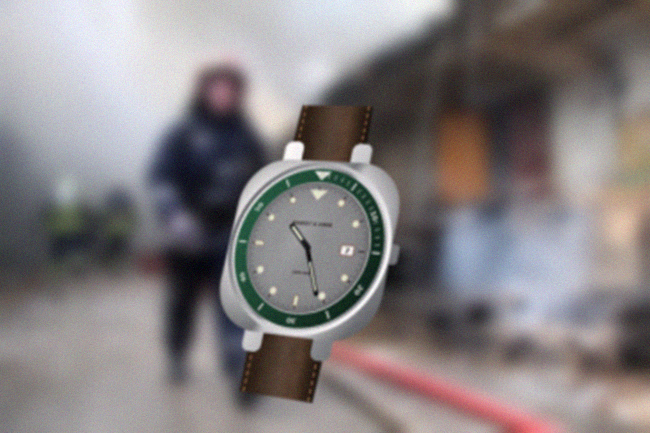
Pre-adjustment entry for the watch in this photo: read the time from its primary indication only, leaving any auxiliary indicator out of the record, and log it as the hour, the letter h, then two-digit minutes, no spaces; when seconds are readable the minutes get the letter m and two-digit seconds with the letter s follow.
10h26
